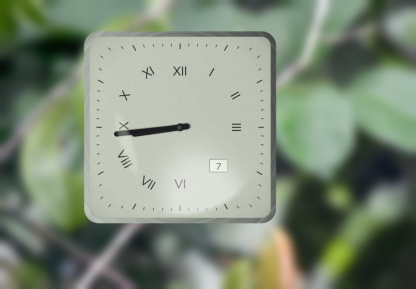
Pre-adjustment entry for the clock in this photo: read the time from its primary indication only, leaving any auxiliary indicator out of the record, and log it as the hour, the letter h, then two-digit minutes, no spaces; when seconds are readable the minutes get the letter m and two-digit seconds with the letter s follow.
8h44
